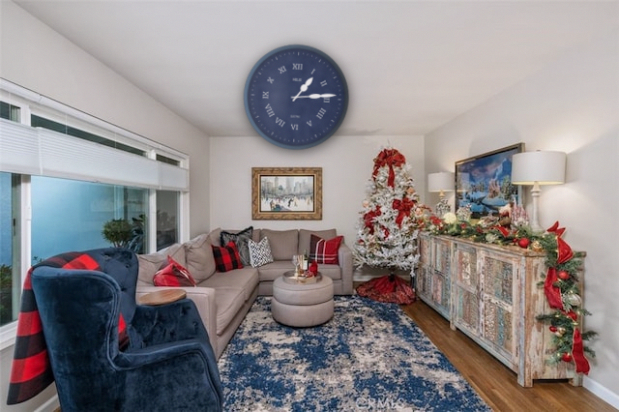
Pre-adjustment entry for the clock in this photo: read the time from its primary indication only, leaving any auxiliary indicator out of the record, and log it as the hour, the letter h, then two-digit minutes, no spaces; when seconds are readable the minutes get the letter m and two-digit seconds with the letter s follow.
1h14
